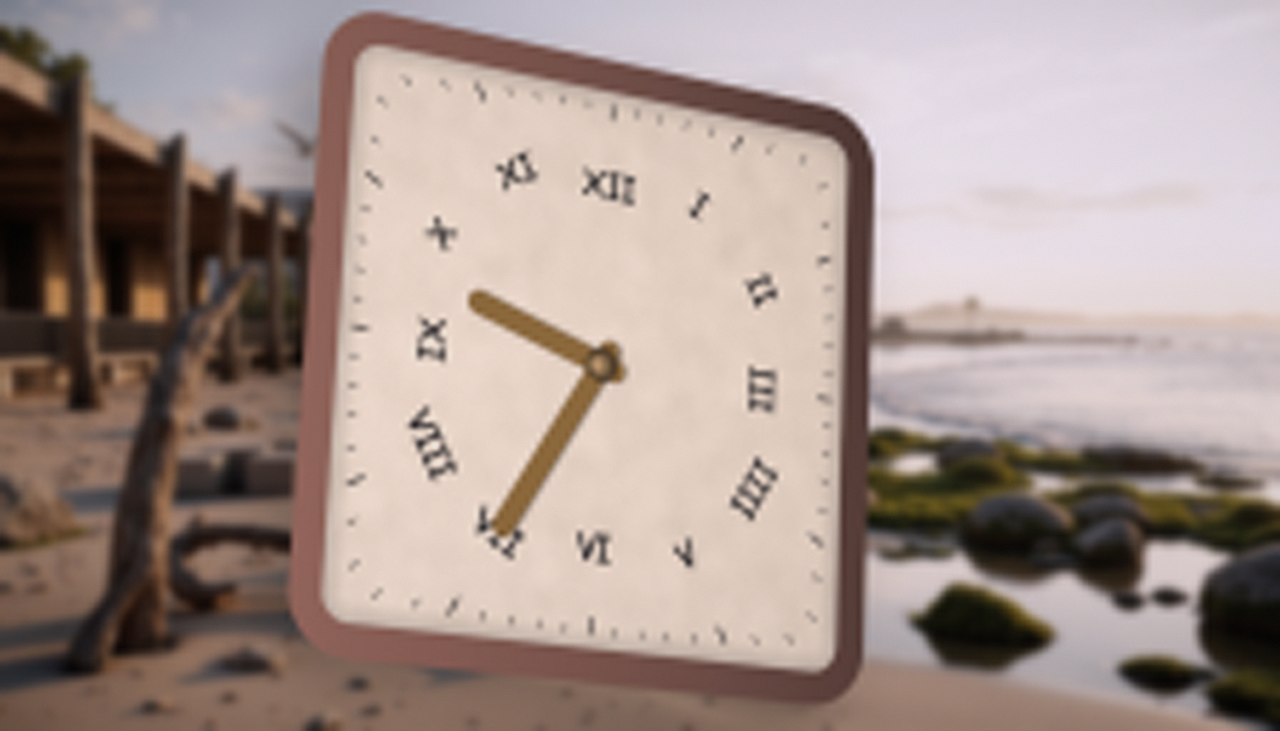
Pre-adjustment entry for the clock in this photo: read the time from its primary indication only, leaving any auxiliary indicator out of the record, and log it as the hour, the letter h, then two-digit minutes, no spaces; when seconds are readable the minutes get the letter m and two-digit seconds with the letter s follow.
9h35
